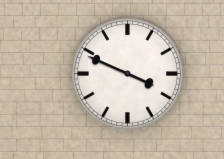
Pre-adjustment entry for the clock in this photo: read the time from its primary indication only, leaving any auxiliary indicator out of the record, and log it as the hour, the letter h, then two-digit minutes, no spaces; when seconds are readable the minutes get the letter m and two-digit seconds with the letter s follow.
3h49
